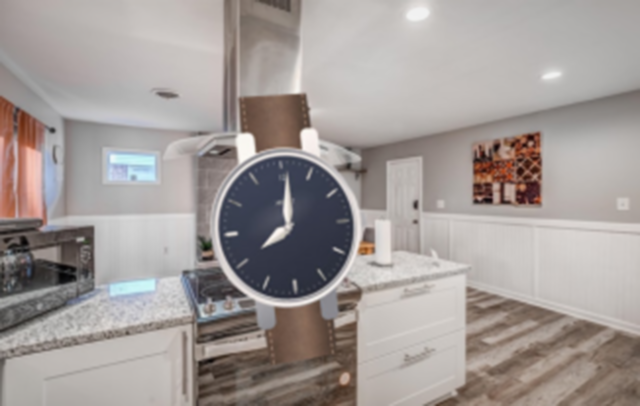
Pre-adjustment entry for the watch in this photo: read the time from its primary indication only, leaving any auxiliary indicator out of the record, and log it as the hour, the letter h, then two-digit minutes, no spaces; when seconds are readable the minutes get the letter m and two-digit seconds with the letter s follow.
8h01
